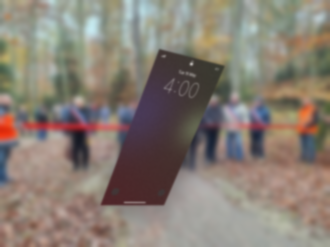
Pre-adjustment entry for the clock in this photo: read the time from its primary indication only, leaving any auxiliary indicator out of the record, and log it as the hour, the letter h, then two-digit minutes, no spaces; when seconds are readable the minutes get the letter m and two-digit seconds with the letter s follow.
4h00
